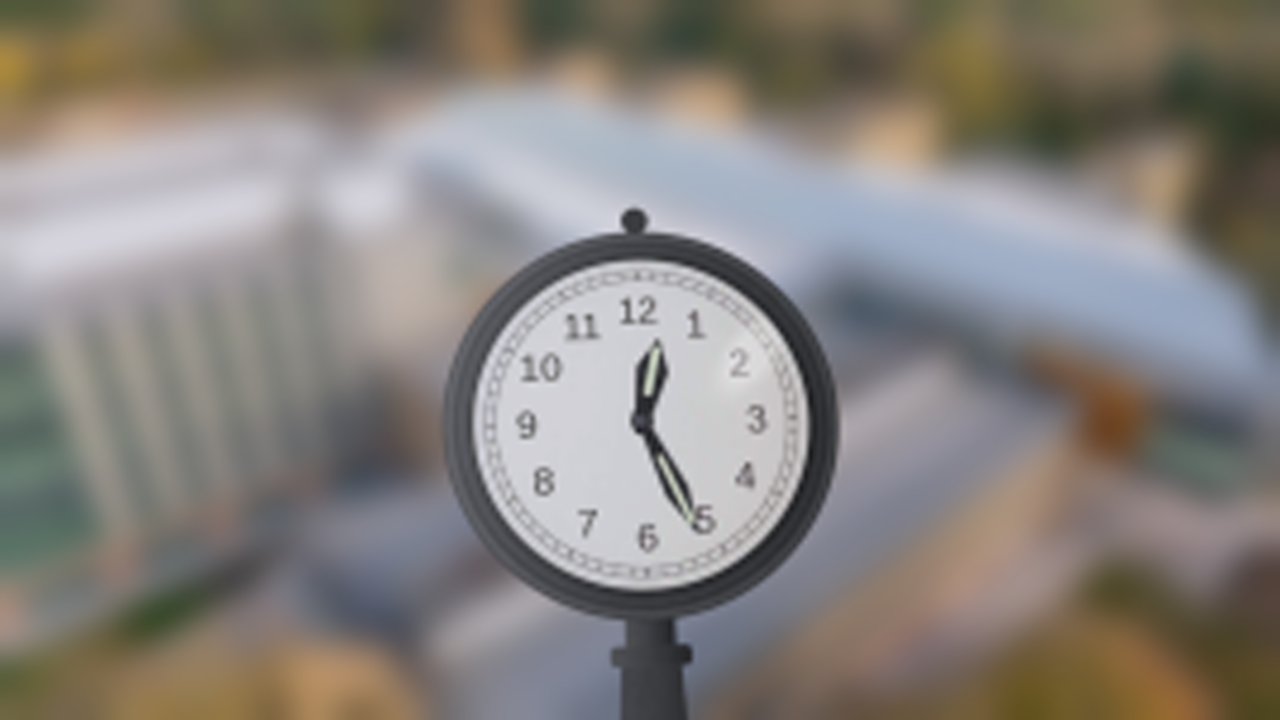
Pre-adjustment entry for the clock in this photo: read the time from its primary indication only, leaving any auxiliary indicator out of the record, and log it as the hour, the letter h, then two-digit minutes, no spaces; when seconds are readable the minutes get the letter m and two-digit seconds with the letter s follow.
12h26
